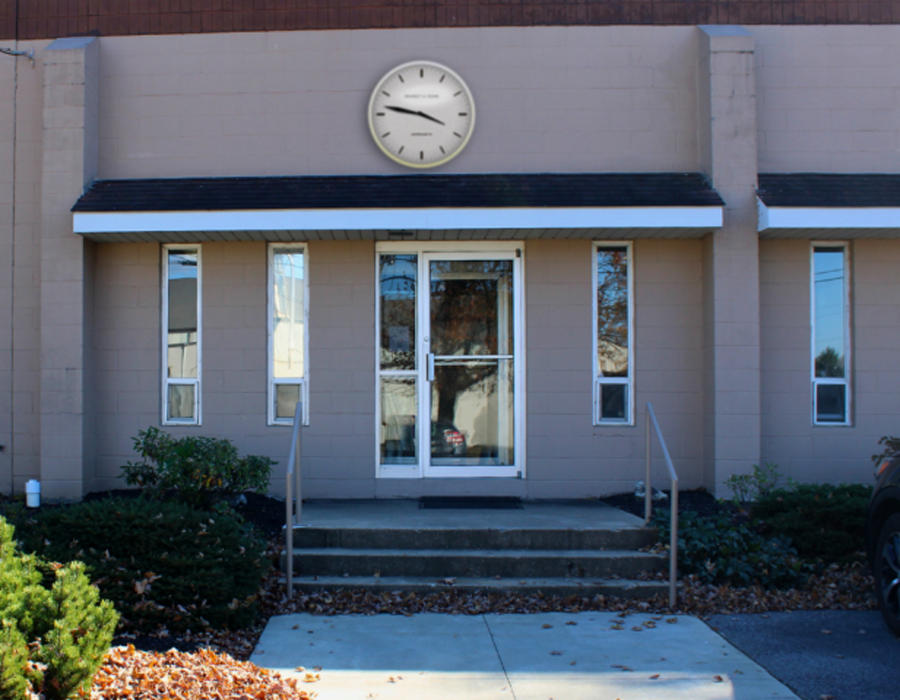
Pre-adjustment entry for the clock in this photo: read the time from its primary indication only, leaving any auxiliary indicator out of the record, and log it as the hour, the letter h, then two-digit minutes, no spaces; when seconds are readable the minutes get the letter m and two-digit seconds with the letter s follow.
3h47
